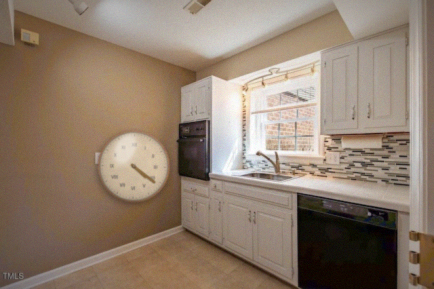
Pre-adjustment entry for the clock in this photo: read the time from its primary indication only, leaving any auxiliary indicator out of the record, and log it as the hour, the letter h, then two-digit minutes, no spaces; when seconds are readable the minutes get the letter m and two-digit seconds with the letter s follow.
4h21
